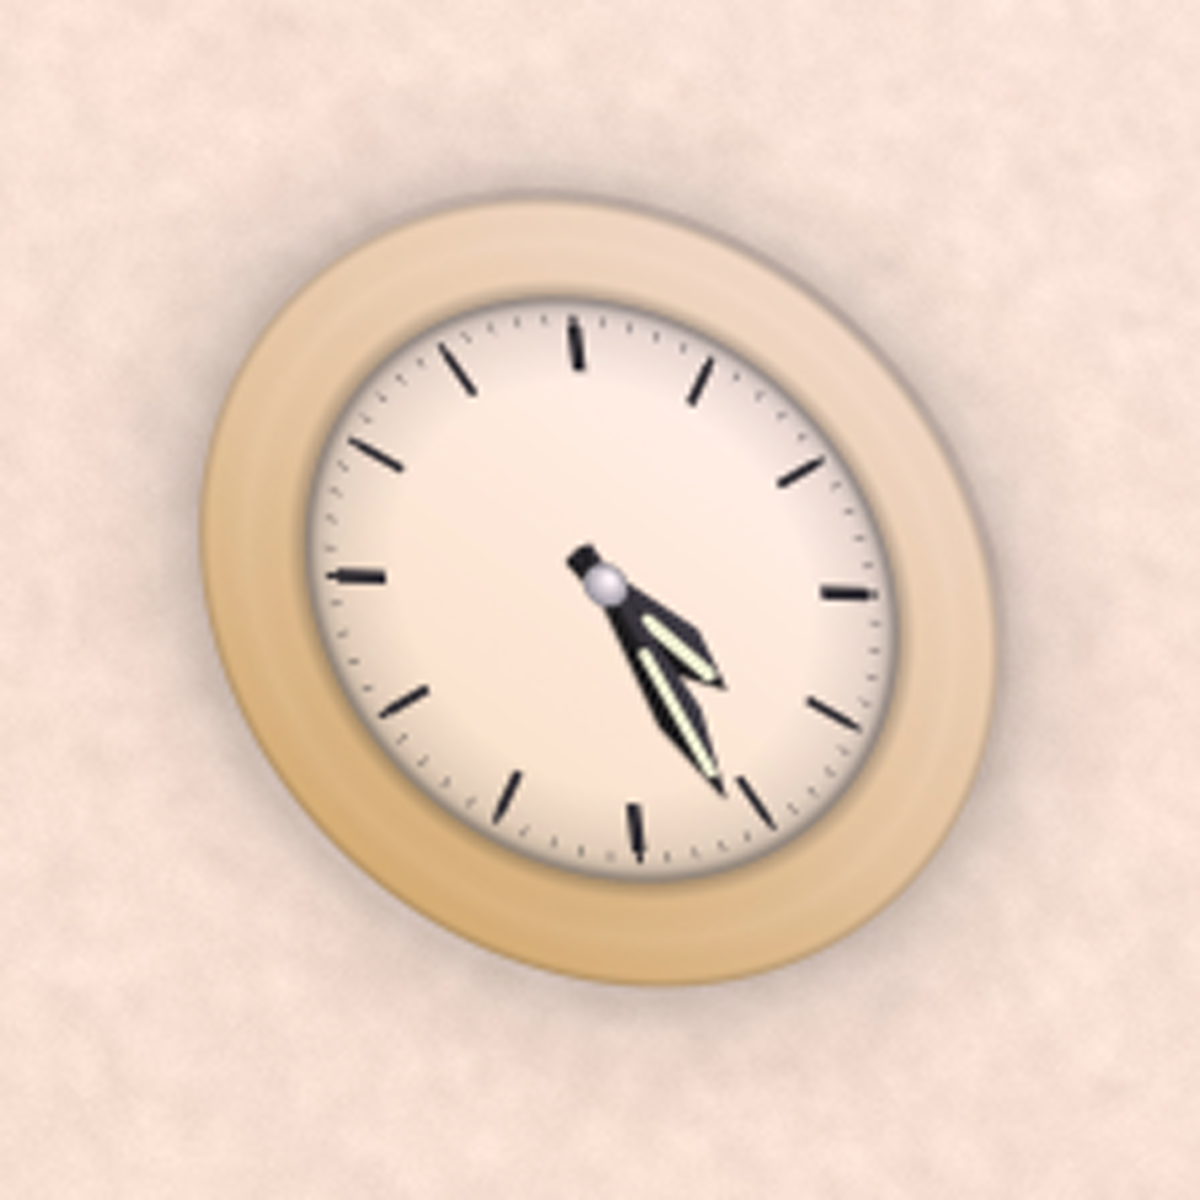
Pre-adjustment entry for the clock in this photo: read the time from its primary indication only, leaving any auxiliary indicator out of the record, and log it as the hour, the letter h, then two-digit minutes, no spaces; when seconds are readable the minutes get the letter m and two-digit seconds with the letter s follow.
4h26
